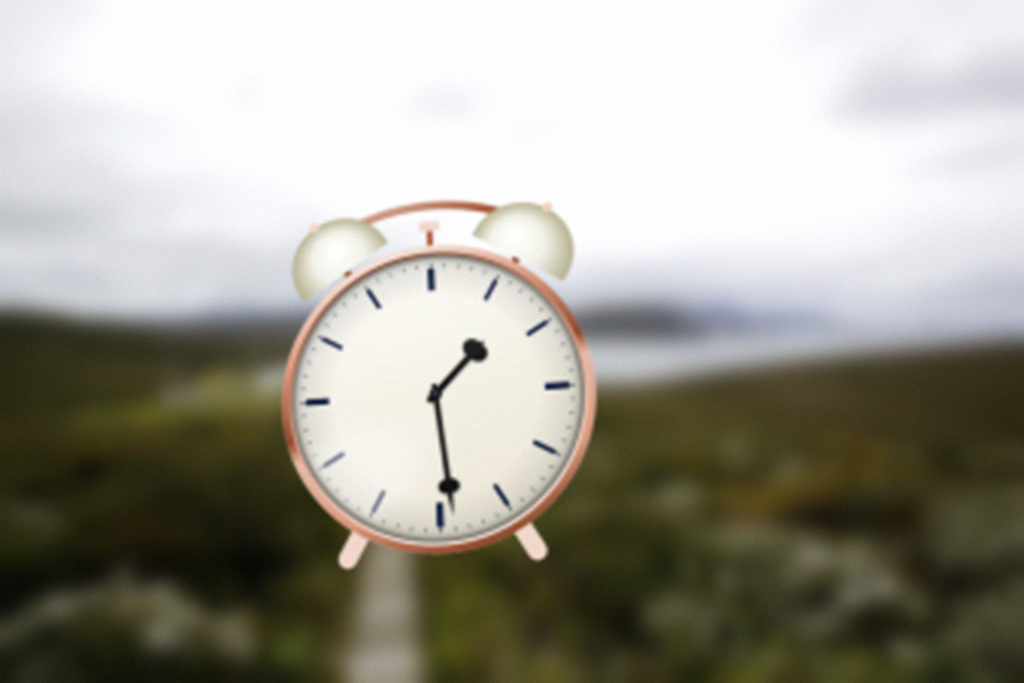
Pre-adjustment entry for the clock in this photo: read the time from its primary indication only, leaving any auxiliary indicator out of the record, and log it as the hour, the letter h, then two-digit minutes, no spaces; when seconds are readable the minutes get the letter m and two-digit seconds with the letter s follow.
1h29
